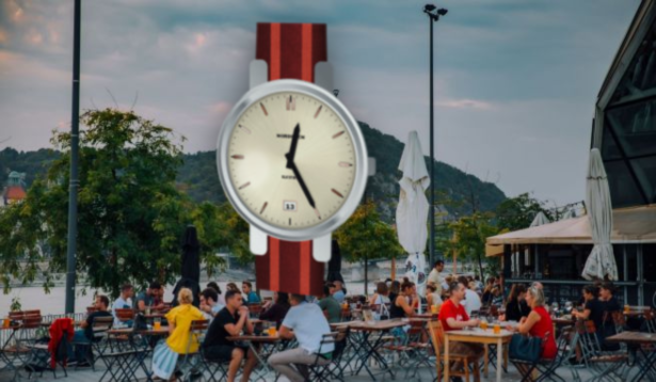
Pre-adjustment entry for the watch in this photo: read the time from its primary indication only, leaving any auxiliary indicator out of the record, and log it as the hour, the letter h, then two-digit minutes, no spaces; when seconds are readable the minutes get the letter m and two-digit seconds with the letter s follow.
12h25
